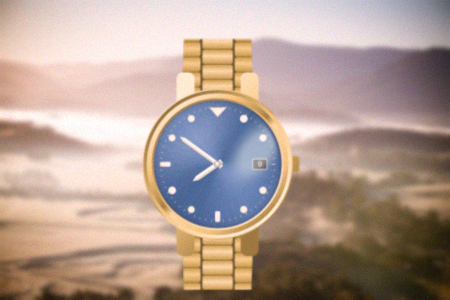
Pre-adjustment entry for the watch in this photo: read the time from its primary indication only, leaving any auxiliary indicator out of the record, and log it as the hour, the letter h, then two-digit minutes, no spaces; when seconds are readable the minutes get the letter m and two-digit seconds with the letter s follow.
7h51
